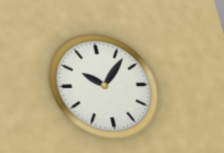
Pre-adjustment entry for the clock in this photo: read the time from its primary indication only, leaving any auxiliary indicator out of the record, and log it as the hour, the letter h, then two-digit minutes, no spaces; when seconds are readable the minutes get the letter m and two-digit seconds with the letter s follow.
10h07
